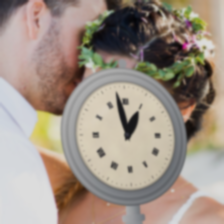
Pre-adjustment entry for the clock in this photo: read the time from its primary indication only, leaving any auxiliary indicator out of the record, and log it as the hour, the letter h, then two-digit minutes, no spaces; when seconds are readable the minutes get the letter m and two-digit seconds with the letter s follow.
12h58
